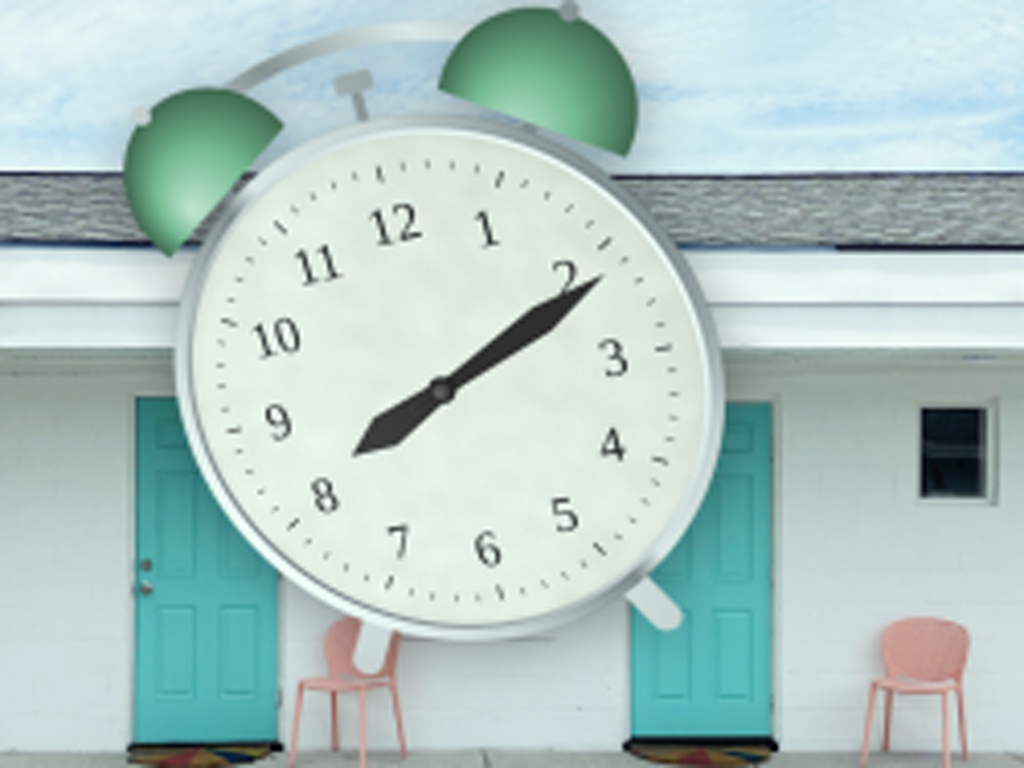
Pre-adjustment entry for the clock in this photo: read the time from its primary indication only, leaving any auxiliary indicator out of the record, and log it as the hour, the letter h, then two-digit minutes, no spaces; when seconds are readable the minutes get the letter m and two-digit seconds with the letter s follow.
8h11
